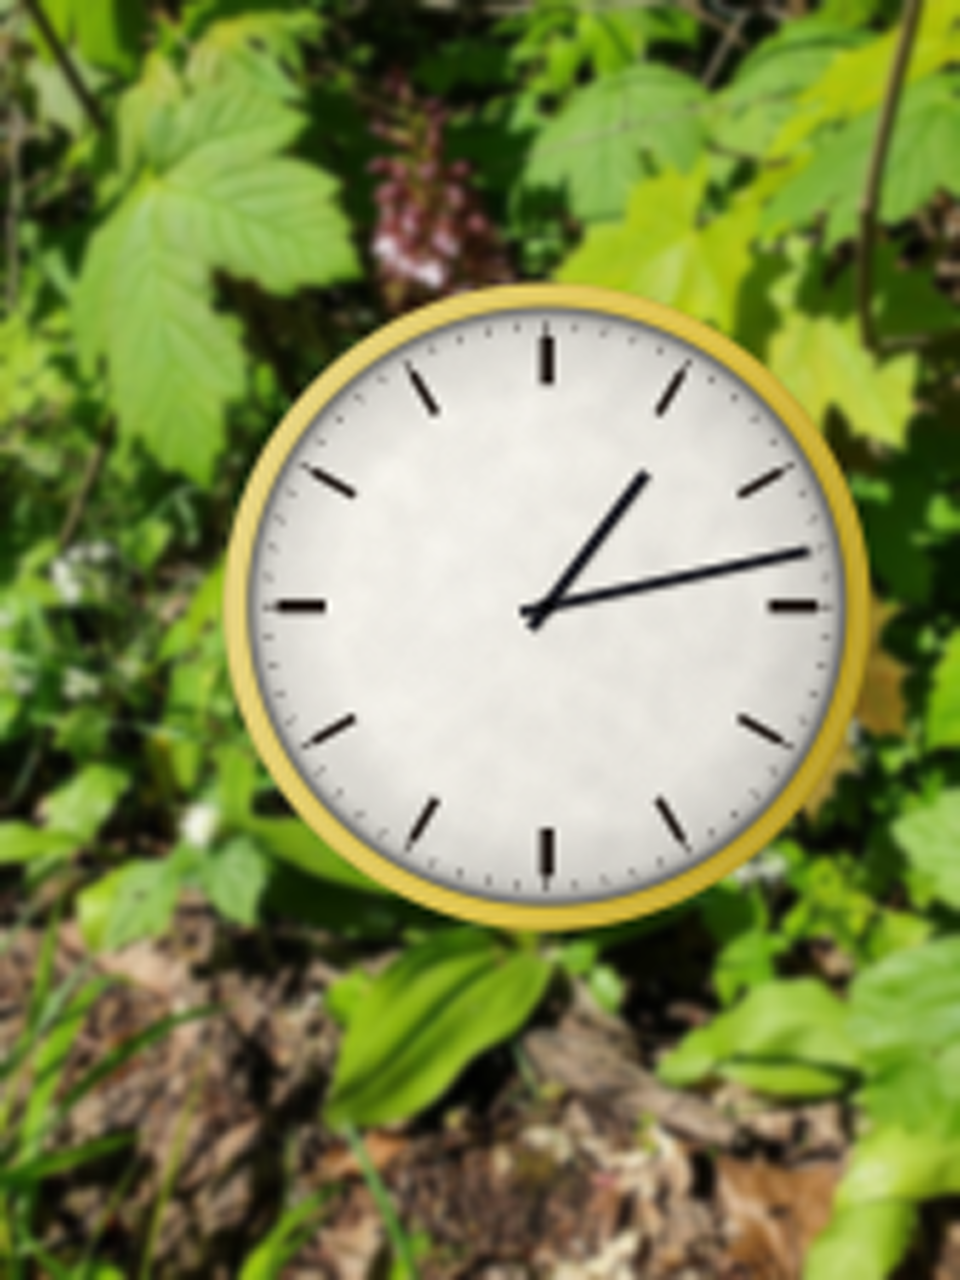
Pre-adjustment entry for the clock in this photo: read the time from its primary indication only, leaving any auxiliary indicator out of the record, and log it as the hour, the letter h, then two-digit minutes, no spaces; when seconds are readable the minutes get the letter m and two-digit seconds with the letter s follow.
1h13
